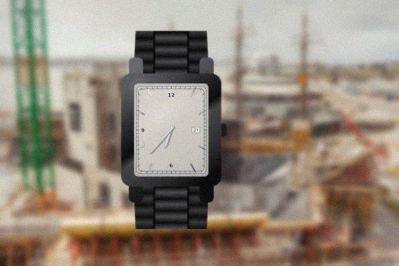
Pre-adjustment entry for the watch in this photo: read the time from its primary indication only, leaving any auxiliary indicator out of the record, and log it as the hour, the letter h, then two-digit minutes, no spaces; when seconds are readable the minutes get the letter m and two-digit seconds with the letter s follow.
6h37
